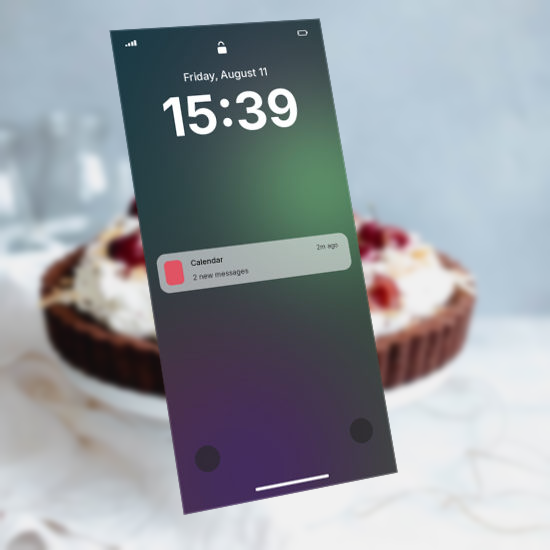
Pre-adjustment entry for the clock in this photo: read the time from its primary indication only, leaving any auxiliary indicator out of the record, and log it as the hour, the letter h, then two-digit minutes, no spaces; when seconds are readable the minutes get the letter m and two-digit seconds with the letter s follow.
15h39
